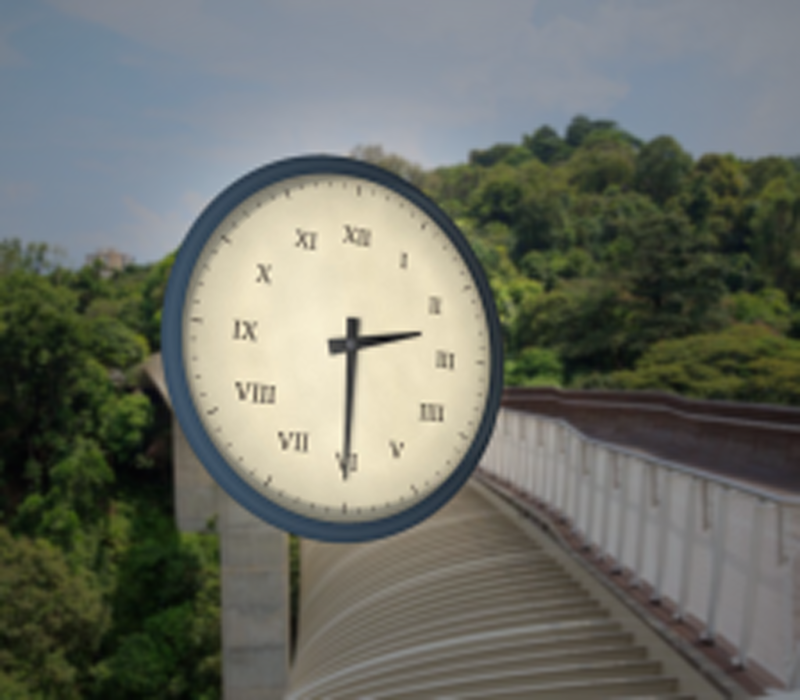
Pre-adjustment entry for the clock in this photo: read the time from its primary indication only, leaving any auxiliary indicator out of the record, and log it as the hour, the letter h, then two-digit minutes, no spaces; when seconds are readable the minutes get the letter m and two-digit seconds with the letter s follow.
2h30
